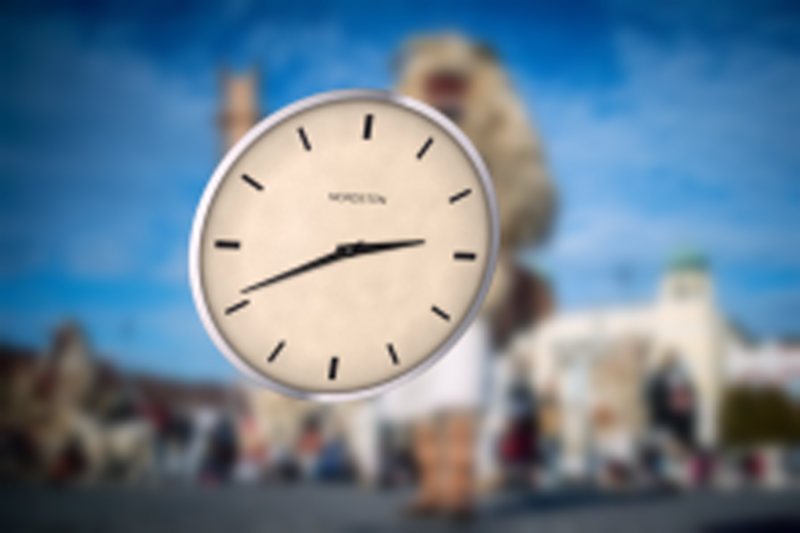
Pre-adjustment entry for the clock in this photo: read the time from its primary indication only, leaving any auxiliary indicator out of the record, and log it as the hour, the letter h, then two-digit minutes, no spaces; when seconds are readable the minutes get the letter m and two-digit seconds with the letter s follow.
2h41
